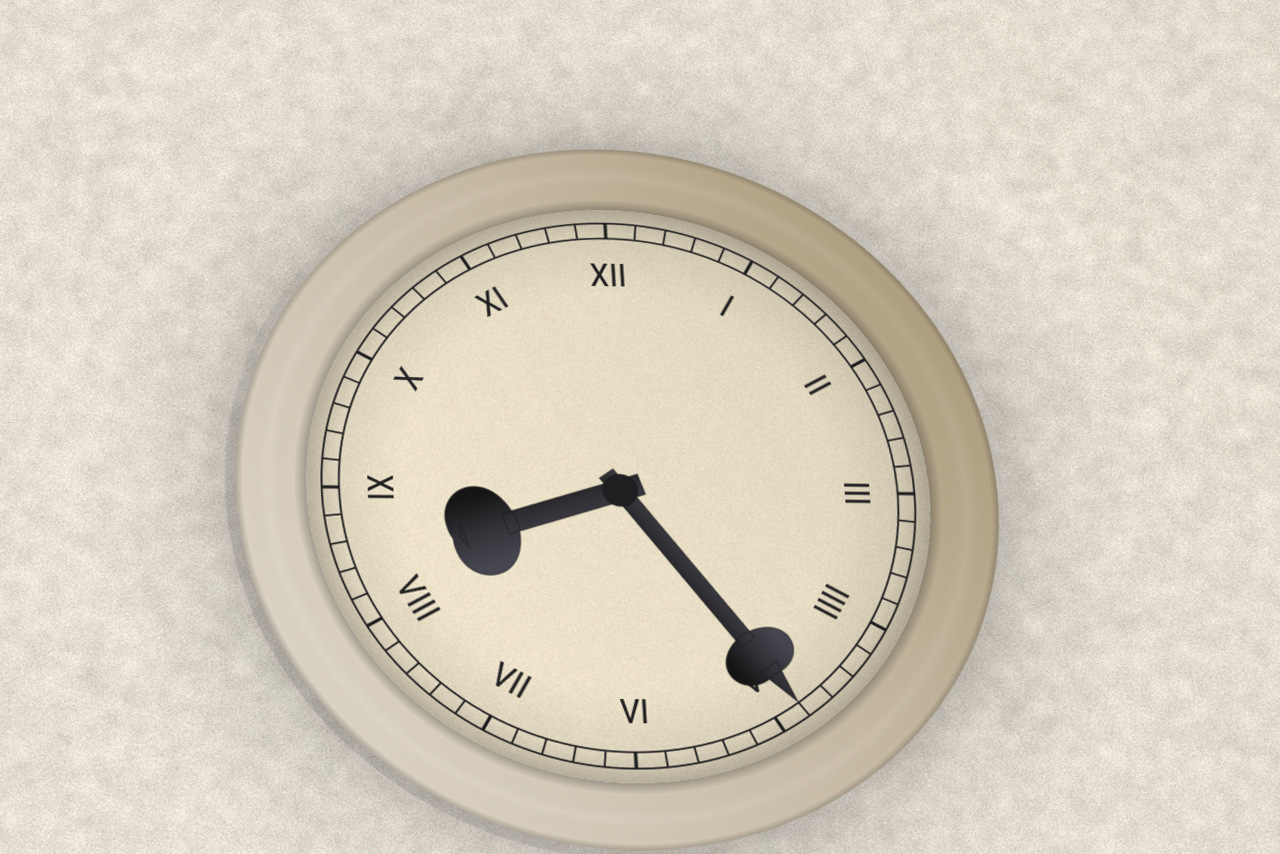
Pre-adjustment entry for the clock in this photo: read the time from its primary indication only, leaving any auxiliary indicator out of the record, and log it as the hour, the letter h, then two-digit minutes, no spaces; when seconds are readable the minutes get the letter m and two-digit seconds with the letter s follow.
8h24
